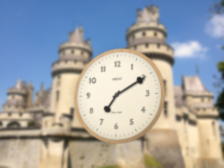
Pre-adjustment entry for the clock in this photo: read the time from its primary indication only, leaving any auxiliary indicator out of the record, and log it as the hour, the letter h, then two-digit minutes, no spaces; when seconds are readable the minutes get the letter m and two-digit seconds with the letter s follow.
7h10
